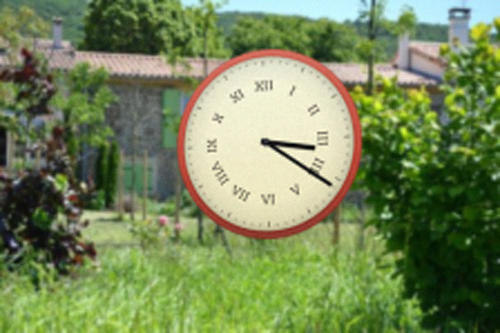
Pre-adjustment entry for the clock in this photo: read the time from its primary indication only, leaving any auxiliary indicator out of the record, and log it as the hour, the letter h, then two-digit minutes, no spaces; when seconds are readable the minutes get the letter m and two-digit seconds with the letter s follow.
3h21
